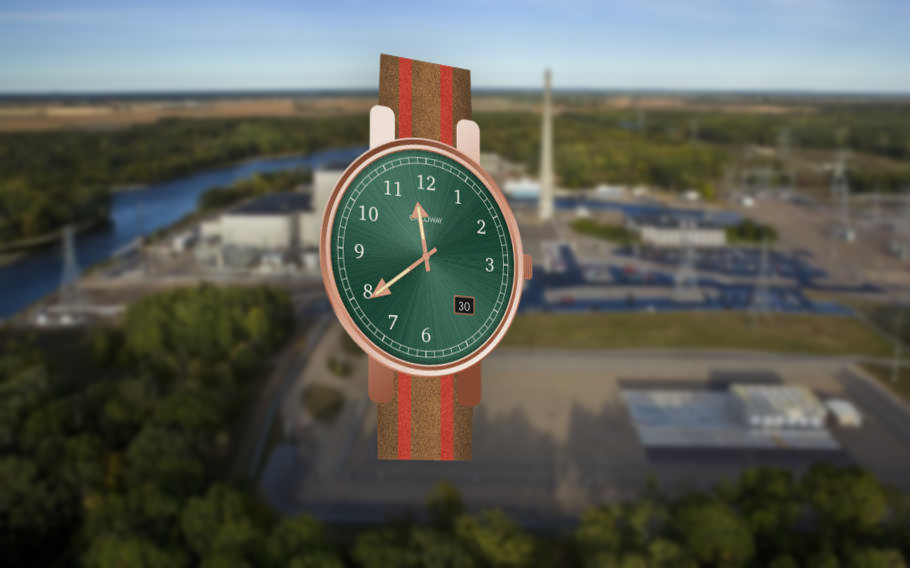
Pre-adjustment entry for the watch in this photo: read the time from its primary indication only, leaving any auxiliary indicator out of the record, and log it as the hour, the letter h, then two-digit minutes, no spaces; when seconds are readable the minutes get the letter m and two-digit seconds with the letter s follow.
11h39
